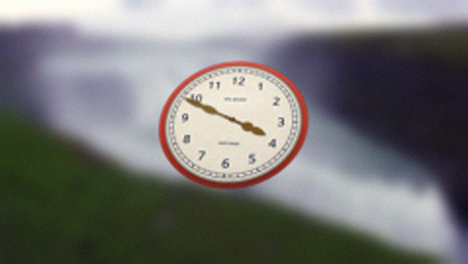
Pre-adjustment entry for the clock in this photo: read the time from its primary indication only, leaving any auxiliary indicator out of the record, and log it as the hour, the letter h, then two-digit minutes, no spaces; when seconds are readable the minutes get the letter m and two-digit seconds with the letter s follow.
3h49
